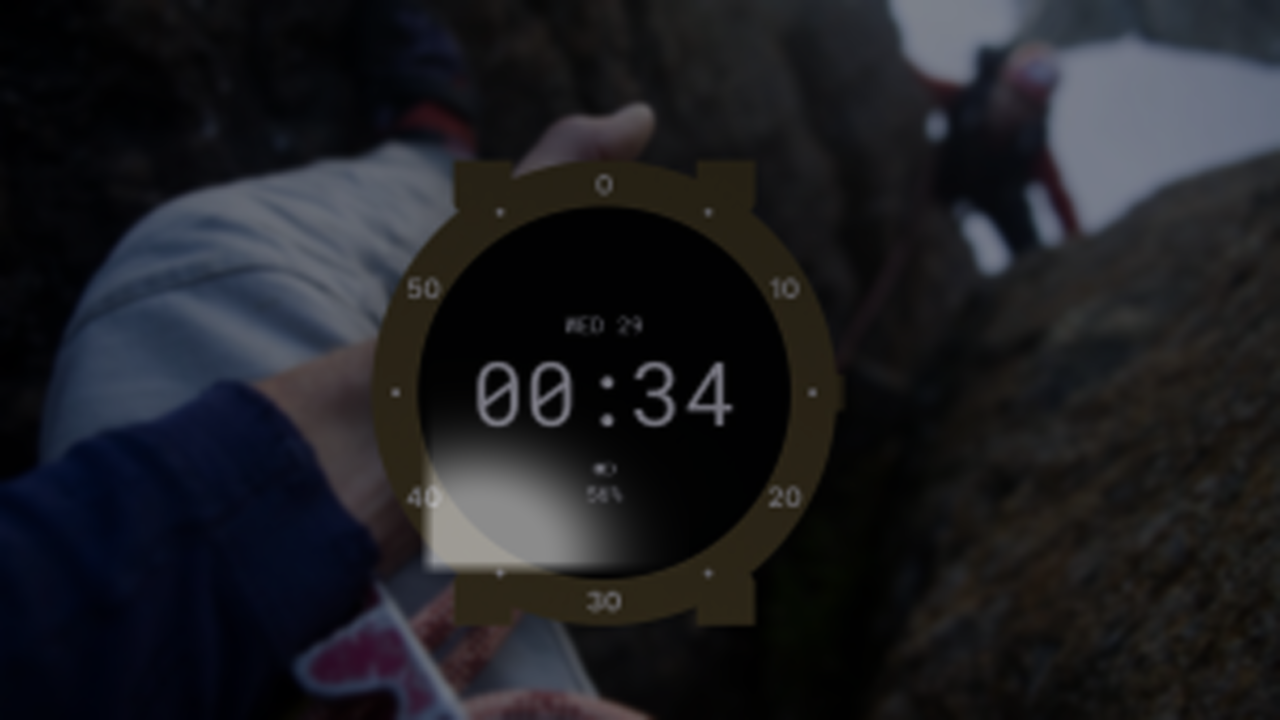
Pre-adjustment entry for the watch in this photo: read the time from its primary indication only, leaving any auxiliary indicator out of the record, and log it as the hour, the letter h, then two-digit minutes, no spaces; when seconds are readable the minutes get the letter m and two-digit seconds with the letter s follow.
0h34
